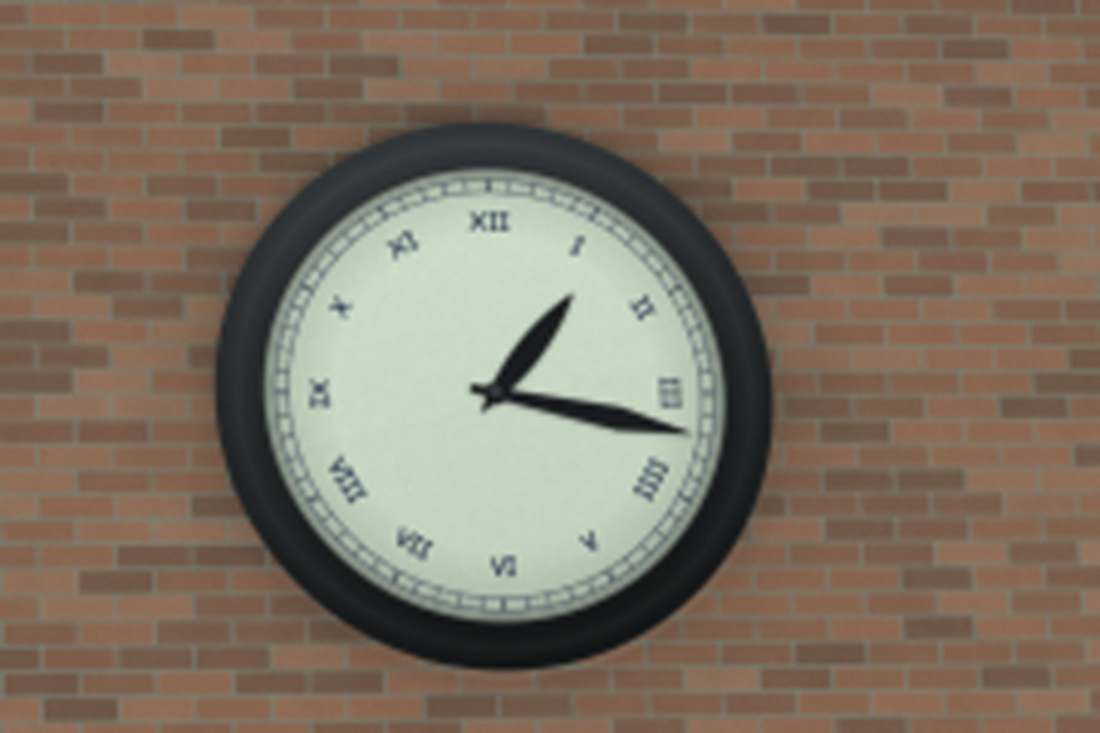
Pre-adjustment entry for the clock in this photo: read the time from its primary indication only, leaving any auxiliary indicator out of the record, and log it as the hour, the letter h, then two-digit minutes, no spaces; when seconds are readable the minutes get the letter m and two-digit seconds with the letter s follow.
1h17
